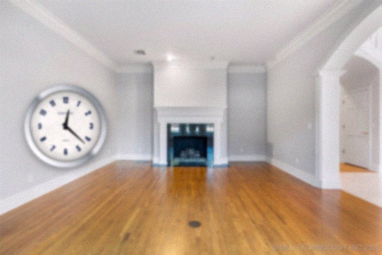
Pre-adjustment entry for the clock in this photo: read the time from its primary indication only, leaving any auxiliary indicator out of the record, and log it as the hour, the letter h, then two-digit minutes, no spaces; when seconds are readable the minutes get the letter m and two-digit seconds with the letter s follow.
12h22
